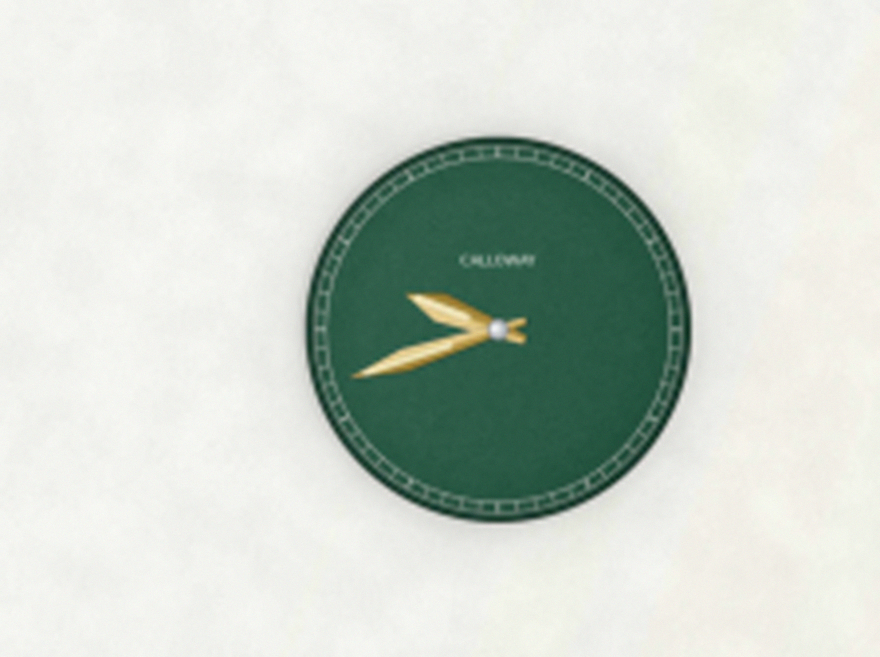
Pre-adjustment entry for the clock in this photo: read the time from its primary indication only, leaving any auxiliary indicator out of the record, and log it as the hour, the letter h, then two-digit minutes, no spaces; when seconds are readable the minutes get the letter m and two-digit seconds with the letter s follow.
9h42
